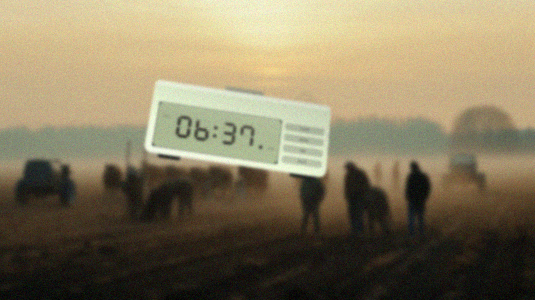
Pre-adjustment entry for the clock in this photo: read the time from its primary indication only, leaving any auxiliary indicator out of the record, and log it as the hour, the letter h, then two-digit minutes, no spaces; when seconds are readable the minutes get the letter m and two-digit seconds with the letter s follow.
6h37
